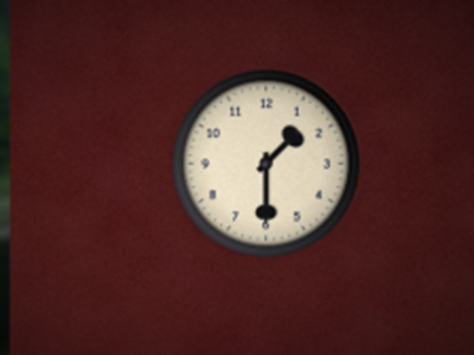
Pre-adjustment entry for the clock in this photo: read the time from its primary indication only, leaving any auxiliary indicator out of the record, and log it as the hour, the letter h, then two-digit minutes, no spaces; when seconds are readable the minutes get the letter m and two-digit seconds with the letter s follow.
1h30
